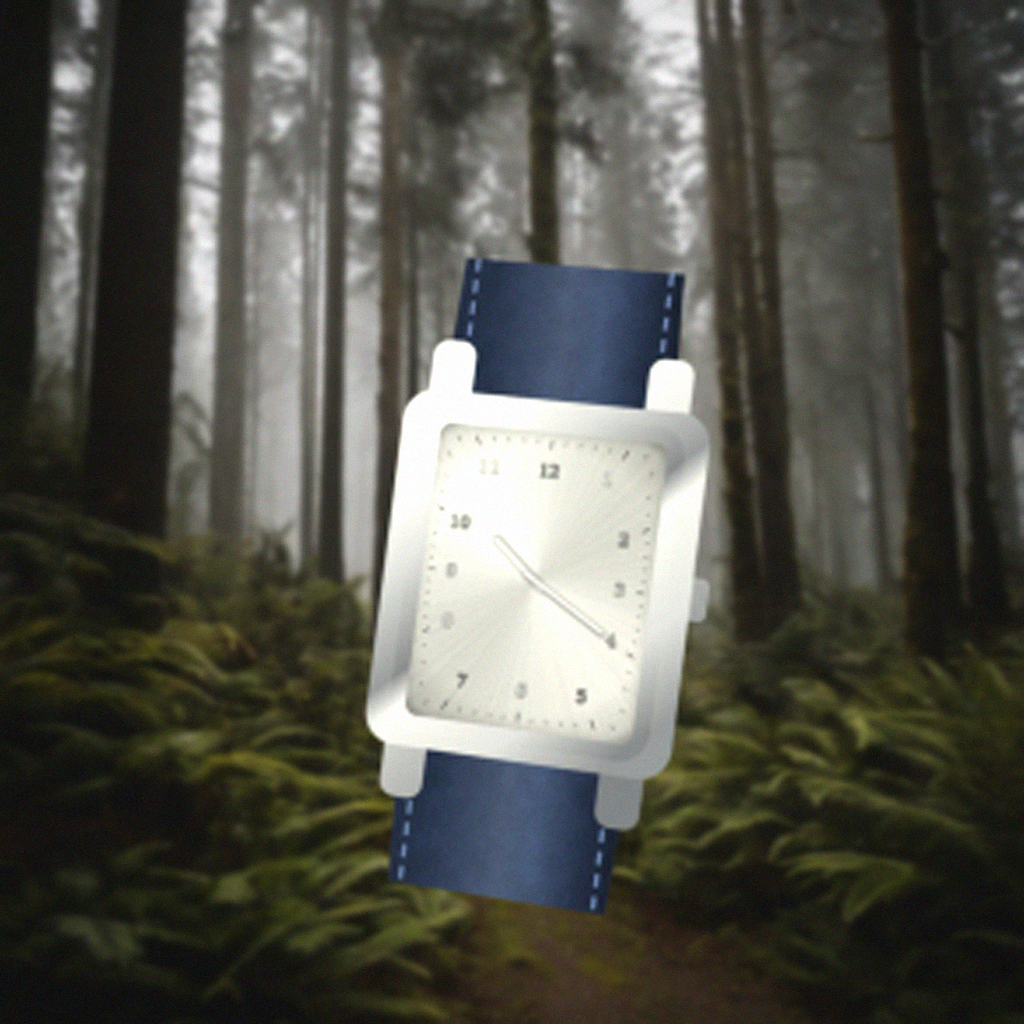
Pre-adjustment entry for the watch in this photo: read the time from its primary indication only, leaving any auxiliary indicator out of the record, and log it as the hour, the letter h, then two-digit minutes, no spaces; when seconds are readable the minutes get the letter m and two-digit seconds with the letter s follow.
10h20
